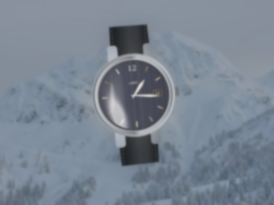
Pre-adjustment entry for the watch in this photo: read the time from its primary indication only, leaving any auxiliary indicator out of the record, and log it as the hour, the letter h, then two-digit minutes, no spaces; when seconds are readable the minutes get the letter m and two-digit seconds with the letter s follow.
1h16
